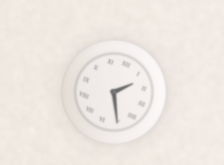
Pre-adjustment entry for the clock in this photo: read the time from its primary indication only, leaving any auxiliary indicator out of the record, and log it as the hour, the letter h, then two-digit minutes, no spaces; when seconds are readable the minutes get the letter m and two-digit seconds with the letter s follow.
1h25
